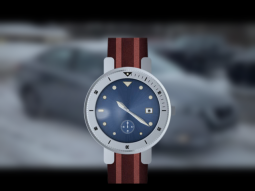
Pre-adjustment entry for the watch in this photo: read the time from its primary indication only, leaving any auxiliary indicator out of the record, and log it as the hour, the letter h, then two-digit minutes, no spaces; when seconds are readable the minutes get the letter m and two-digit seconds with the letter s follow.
10h21
